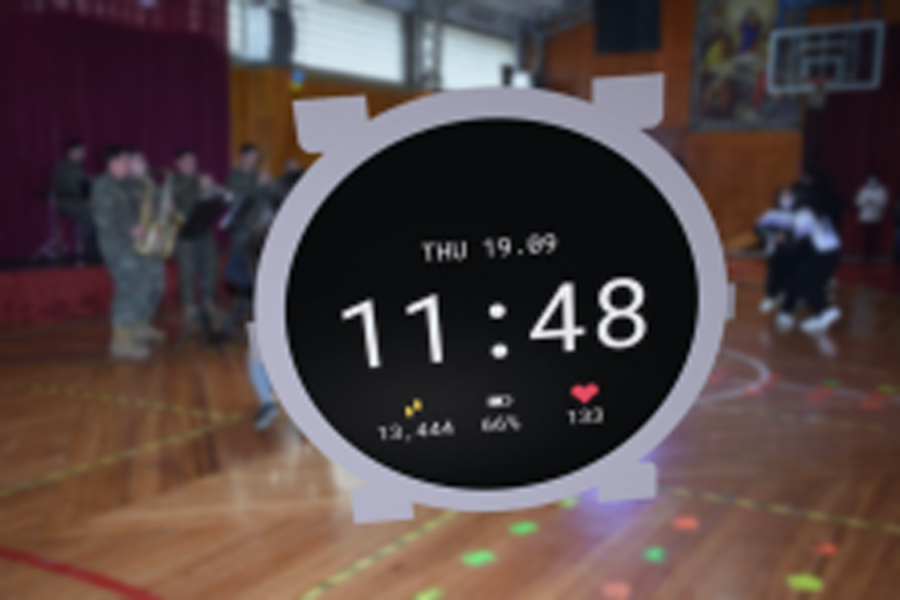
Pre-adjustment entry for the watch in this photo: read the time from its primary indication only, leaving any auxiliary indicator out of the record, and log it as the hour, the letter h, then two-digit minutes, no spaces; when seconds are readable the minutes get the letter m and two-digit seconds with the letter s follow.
11h48
